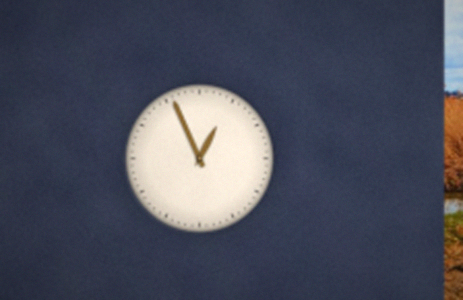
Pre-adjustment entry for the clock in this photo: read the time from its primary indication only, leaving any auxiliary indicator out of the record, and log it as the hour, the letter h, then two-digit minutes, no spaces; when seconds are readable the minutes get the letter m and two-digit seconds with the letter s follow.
12h56
